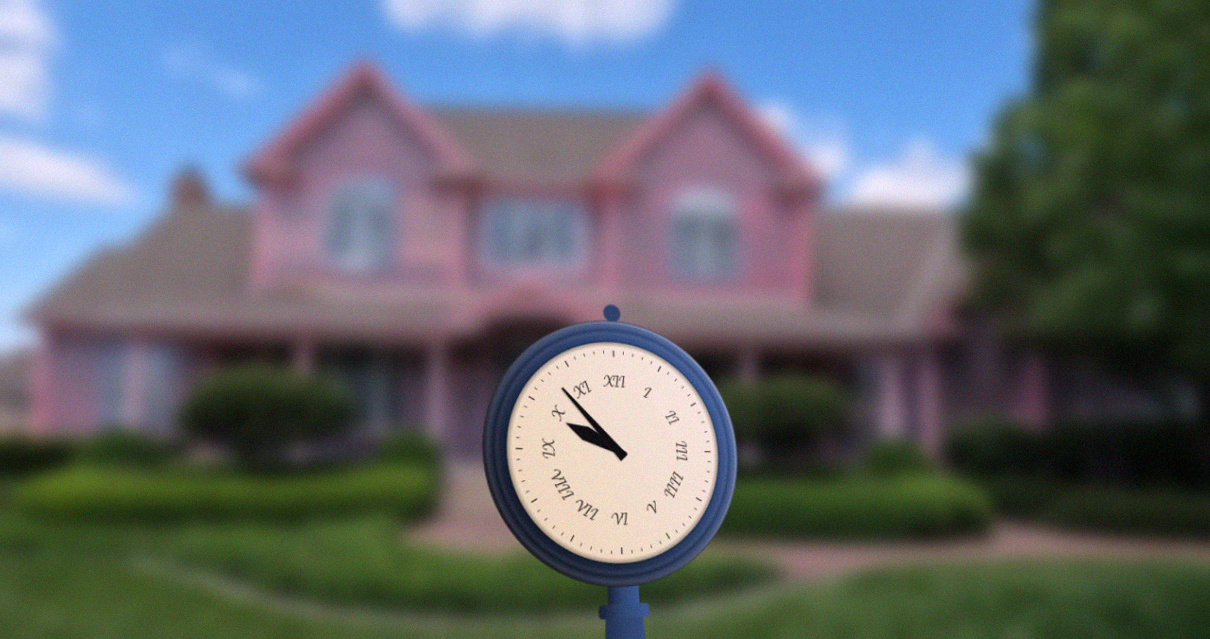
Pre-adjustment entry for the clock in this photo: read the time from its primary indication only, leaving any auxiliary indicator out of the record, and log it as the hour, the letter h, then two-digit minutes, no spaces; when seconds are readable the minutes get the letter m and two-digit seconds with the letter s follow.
9h53
